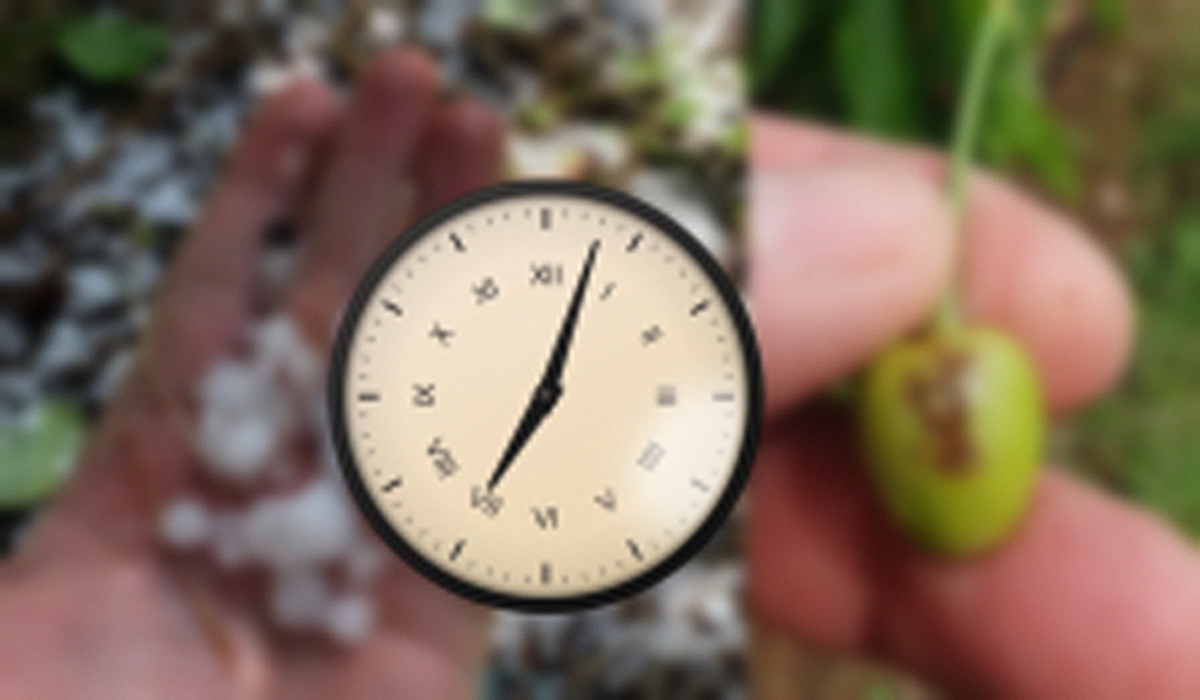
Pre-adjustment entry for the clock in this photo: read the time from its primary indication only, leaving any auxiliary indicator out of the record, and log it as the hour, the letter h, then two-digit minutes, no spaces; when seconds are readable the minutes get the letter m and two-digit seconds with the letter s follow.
7h03
